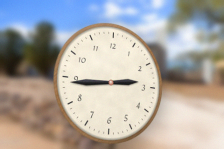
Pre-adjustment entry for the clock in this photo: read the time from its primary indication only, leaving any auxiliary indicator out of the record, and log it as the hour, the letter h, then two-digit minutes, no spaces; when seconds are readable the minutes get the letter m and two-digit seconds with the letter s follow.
2h44
